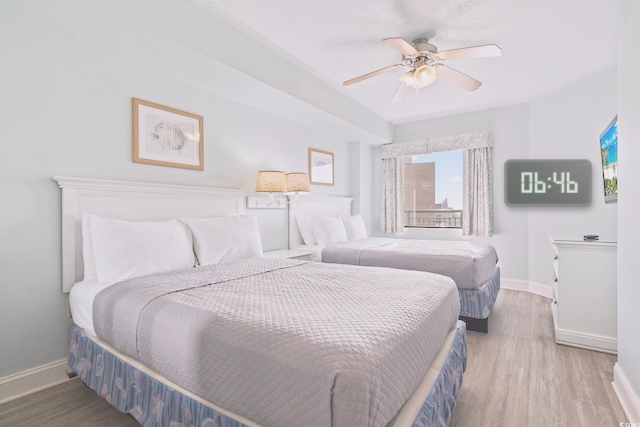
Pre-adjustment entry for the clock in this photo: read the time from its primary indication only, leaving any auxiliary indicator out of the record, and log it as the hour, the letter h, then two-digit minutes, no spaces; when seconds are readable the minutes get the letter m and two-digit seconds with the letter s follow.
6h46
